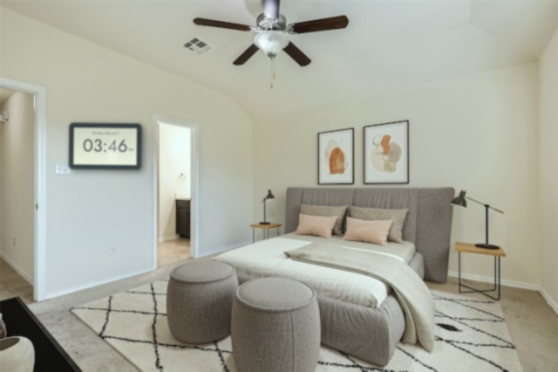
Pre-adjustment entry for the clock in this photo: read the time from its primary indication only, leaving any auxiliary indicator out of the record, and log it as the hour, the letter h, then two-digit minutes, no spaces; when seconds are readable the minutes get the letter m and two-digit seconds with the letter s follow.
3h46
